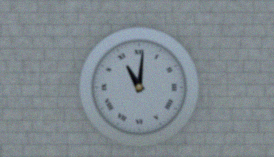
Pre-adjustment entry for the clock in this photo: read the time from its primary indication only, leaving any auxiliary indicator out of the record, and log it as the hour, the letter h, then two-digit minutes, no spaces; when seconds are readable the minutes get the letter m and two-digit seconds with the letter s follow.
11h01
